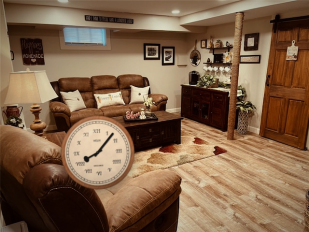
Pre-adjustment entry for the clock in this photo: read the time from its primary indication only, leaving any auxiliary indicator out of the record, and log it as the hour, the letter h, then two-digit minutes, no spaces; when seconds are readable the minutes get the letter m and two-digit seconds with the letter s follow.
8h07
